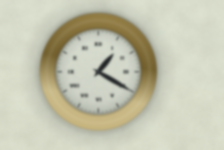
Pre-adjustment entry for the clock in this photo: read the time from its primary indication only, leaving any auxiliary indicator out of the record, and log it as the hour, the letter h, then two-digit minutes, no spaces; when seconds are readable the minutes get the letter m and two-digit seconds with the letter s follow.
1h20
